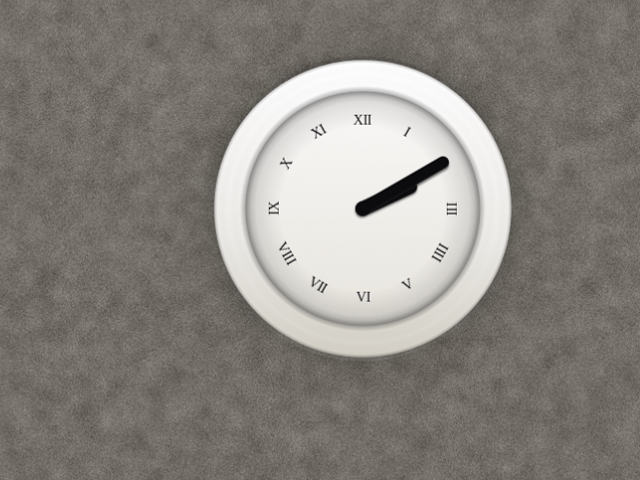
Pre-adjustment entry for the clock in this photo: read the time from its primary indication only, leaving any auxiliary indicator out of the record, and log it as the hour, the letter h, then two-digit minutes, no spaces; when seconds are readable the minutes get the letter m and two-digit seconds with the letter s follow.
2h10
